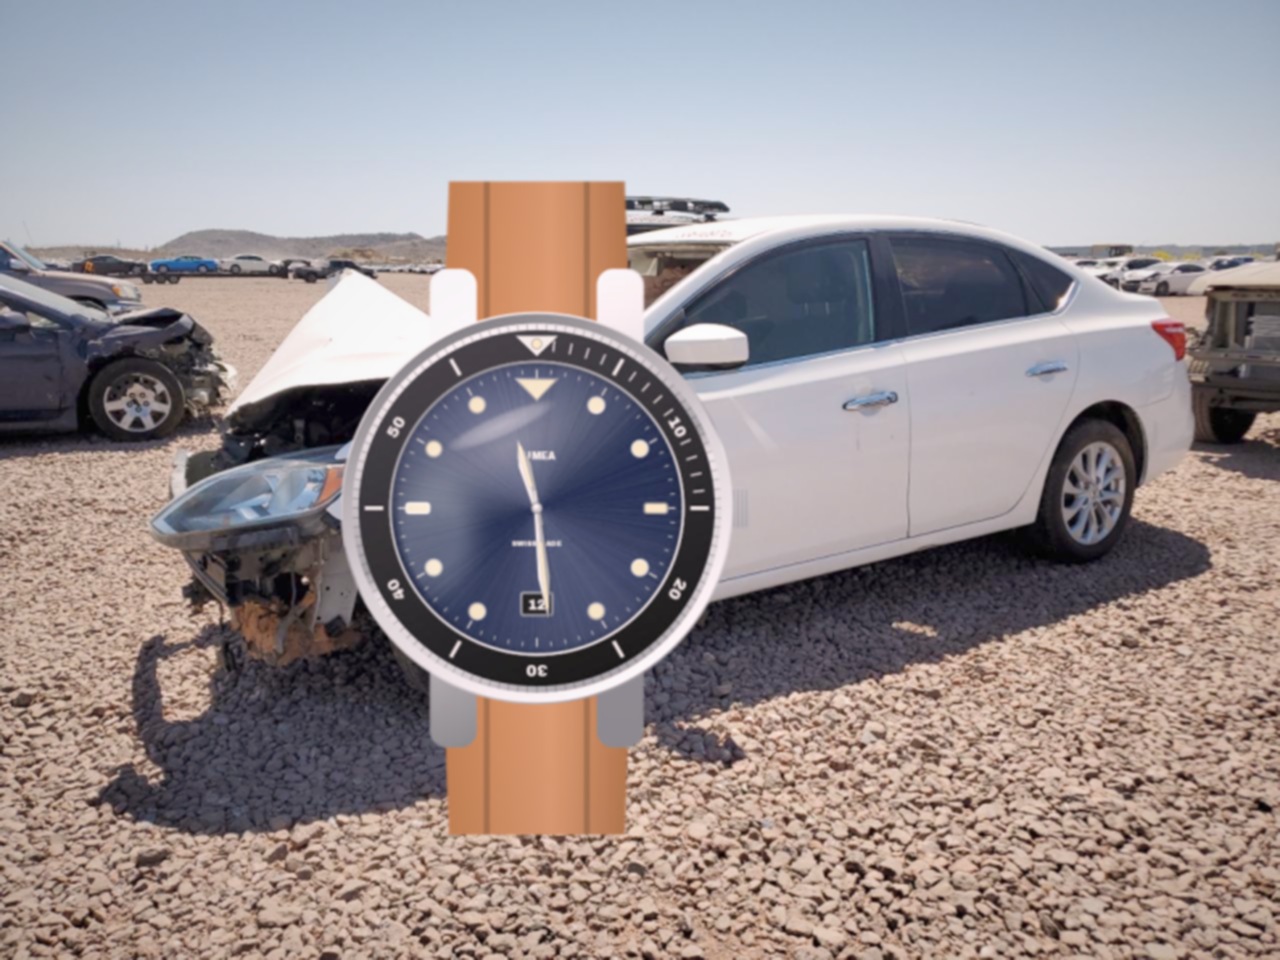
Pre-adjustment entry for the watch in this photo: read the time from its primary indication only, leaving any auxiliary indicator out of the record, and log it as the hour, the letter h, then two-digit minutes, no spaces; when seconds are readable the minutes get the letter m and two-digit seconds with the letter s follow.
11h29
